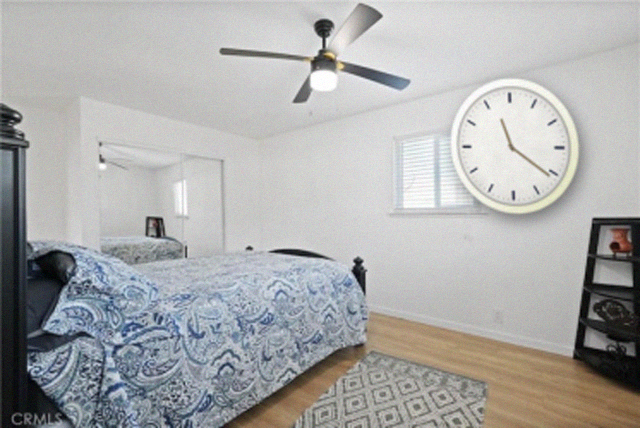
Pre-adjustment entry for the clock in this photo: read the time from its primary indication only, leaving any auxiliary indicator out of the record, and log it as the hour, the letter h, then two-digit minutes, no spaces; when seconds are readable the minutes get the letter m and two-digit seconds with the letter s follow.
11h21
